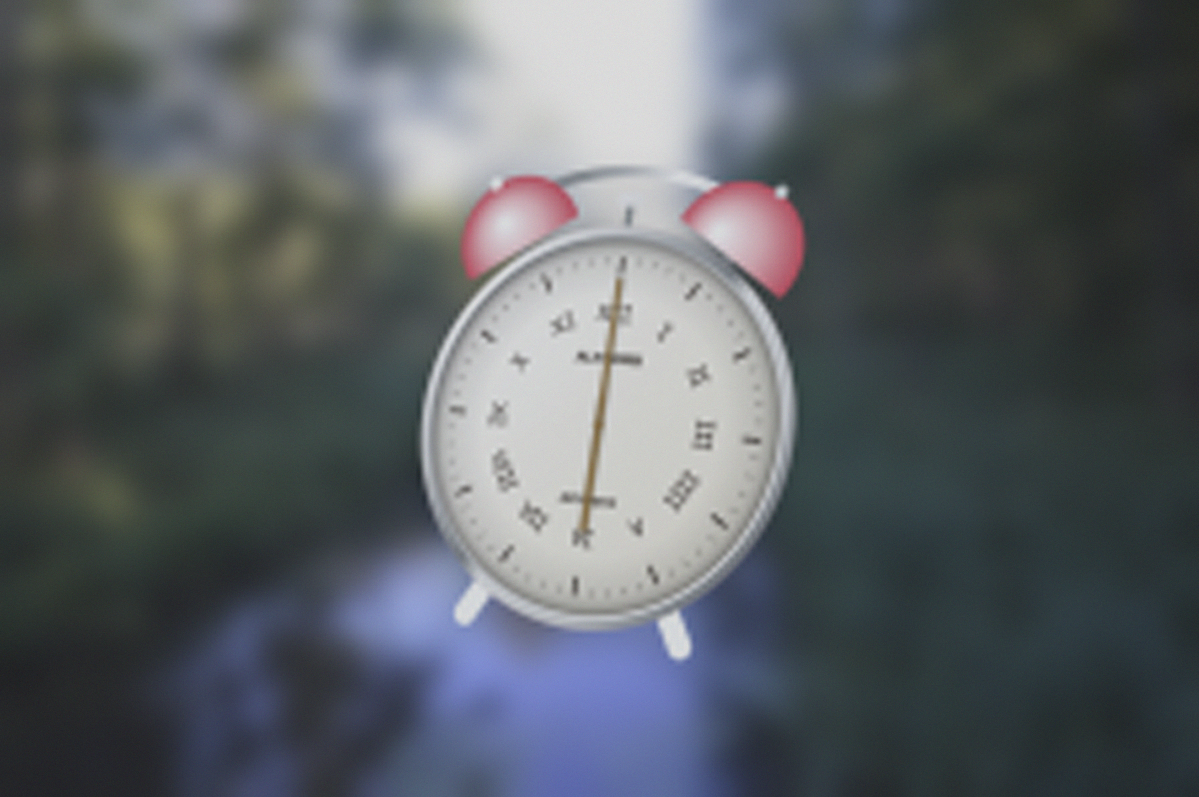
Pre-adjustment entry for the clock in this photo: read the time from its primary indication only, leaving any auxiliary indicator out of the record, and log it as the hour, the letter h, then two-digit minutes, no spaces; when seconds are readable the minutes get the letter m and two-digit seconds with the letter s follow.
6h00
